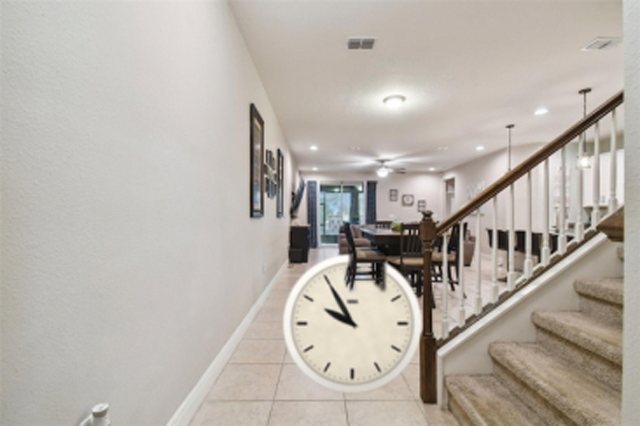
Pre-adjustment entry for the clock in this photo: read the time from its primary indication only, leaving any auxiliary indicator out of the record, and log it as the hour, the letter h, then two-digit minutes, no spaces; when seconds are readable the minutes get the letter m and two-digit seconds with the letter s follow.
9h55
